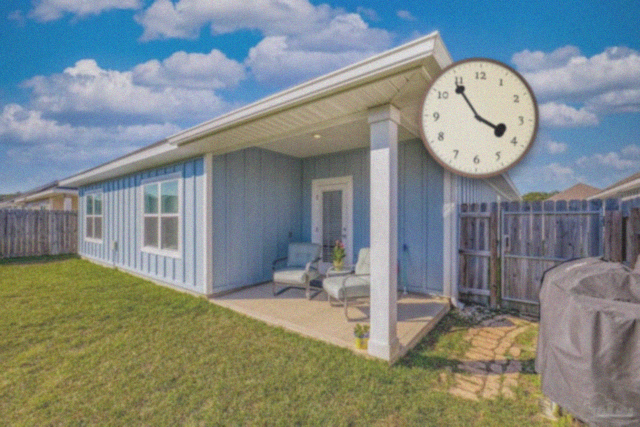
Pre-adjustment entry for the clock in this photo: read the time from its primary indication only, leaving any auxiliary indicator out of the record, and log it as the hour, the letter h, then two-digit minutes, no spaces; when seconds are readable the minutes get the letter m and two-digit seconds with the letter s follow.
3h54
